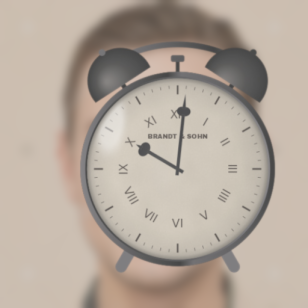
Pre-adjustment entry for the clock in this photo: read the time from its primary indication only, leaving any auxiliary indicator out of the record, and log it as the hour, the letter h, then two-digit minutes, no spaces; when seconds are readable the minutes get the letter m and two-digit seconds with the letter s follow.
10h01
